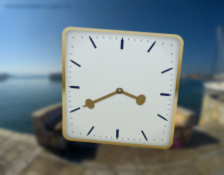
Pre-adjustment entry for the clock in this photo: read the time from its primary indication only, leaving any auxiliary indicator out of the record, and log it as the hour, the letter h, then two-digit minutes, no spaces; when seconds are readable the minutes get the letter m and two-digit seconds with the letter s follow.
3h40
